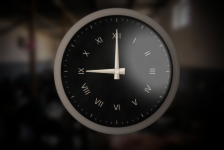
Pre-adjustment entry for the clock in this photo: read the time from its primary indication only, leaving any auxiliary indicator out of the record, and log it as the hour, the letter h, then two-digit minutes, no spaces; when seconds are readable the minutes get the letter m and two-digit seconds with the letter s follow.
9h00
